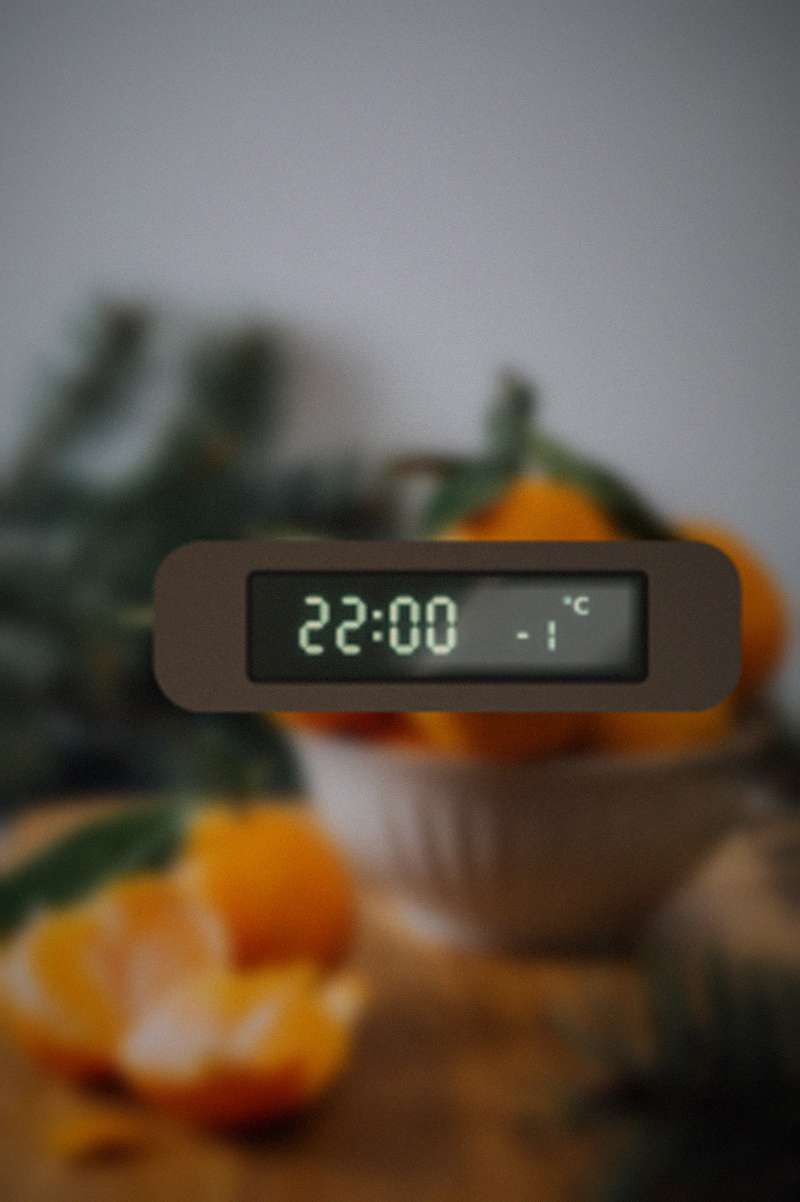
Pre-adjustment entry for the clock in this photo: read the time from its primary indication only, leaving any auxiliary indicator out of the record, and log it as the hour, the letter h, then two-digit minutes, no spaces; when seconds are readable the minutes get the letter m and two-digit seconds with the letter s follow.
22h00
